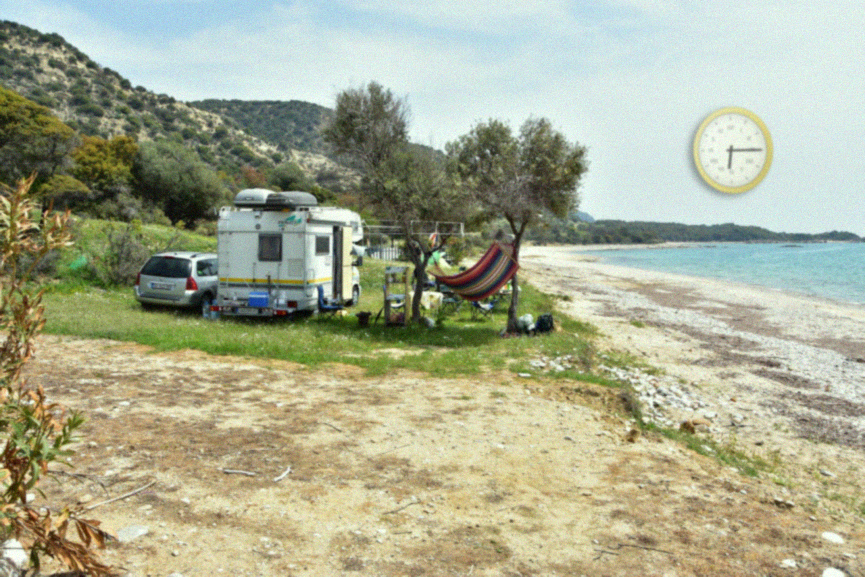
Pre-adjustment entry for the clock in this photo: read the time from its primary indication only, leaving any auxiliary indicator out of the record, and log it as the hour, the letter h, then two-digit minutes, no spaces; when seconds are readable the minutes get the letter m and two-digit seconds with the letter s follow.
6h15
